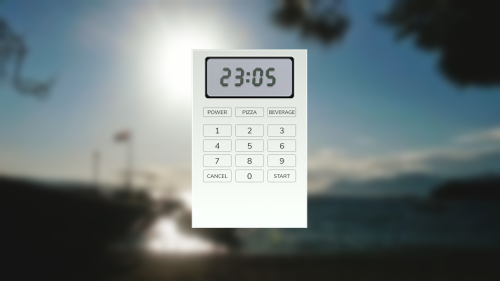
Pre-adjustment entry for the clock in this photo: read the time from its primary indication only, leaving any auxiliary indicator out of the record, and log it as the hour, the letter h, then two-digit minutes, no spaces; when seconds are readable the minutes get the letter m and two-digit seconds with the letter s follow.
23h05
